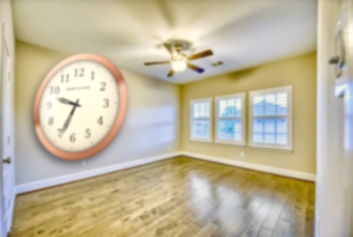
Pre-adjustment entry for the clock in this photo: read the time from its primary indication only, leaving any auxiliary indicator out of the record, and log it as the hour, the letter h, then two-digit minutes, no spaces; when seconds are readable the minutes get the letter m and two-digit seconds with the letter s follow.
9h34
